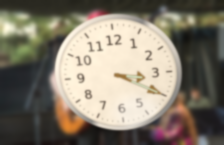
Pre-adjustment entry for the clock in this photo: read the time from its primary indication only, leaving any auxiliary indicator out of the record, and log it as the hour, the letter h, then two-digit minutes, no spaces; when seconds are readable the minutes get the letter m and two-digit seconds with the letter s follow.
3h20
